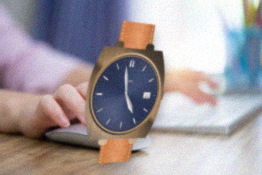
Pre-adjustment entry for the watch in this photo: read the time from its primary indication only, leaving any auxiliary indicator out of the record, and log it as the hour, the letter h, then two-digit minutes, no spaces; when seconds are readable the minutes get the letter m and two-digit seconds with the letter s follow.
4h58
